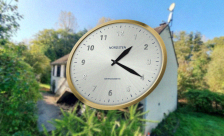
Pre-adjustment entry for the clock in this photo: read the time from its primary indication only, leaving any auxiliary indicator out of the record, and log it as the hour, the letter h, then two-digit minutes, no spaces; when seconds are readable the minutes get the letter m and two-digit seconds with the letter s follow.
1h20
